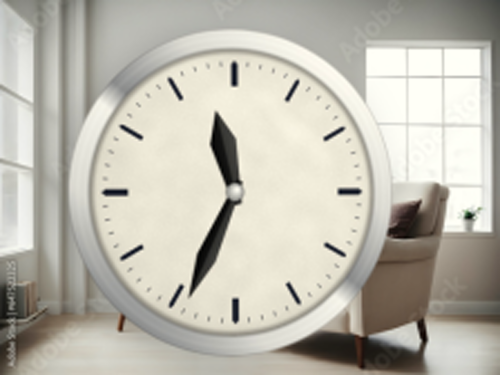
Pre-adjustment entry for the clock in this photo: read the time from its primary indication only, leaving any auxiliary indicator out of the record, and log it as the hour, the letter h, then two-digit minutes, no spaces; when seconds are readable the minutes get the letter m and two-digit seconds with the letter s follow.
11h34
